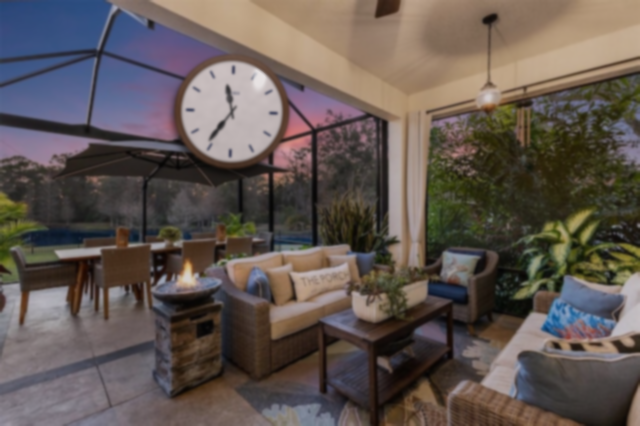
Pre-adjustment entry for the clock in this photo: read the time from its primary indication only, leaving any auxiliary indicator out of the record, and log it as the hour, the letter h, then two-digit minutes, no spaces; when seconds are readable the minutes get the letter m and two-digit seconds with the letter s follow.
11h36
